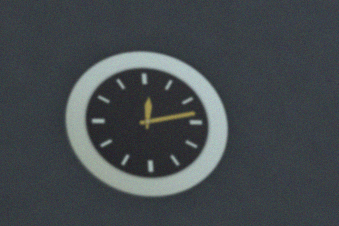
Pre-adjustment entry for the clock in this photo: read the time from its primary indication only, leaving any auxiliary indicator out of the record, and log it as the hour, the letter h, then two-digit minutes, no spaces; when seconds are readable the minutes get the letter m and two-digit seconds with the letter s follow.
12h13
